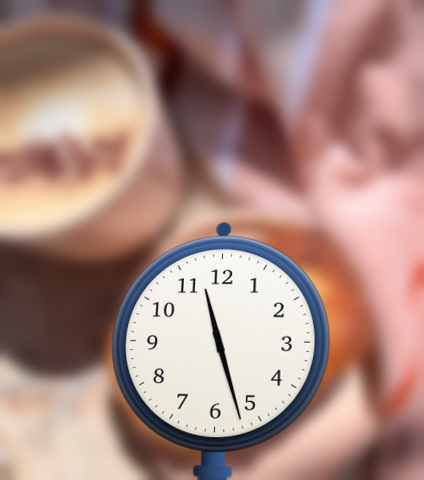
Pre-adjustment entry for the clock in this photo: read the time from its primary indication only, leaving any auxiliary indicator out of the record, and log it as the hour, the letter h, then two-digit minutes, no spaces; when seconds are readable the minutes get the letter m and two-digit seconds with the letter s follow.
11h27
